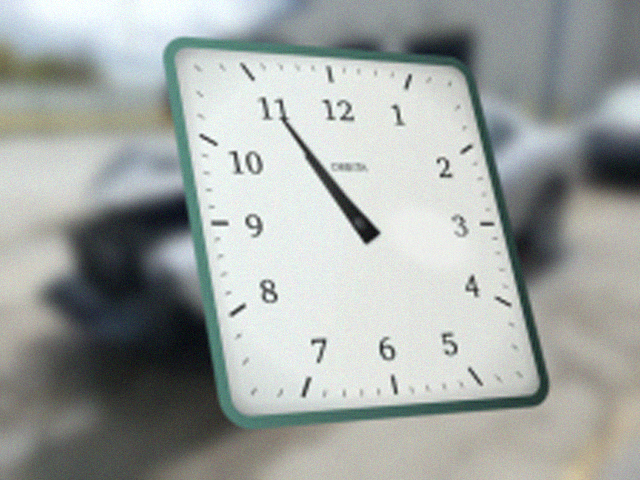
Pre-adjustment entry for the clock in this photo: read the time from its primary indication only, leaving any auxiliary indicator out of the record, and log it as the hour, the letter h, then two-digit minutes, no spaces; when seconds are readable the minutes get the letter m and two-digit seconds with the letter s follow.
10h55
